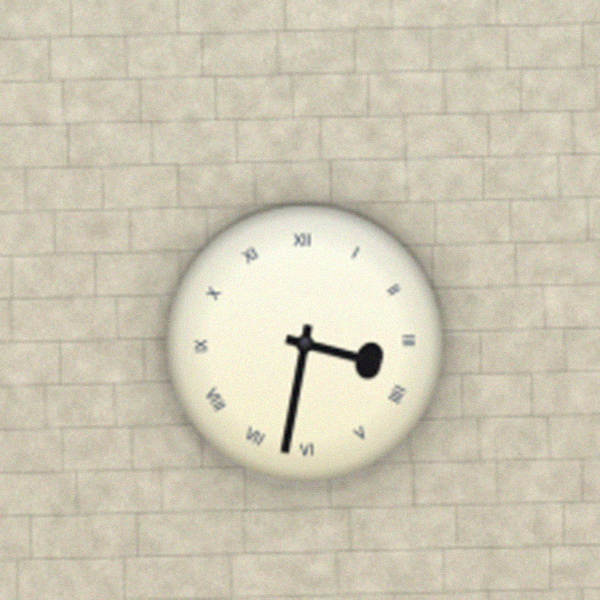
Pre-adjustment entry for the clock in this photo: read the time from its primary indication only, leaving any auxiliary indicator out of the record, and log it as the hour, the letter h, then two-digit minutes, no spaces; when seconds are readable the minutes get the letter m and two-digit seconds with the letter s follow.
3h32
